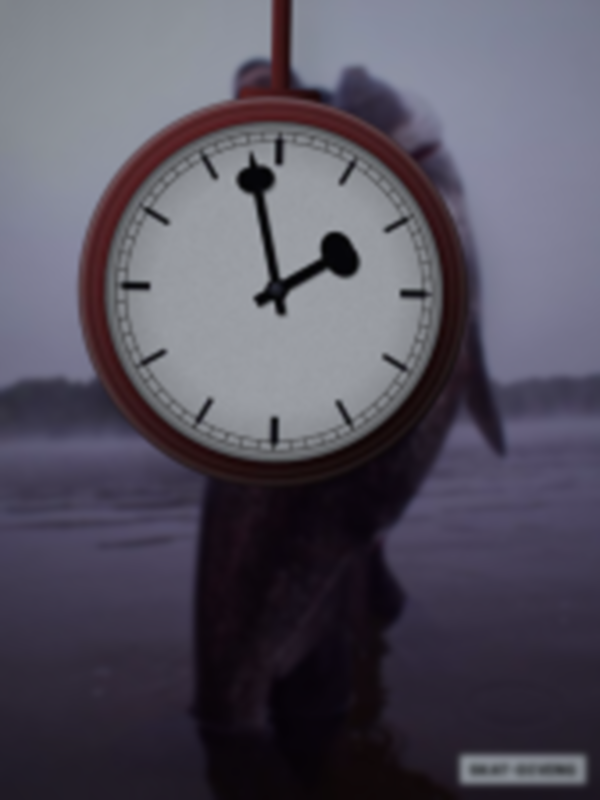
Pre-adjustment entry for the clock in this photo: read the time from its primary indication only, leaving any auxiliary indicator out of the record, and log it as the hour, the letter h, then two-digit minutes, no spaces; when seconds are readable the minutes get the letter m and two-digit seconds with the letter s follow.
1h58
